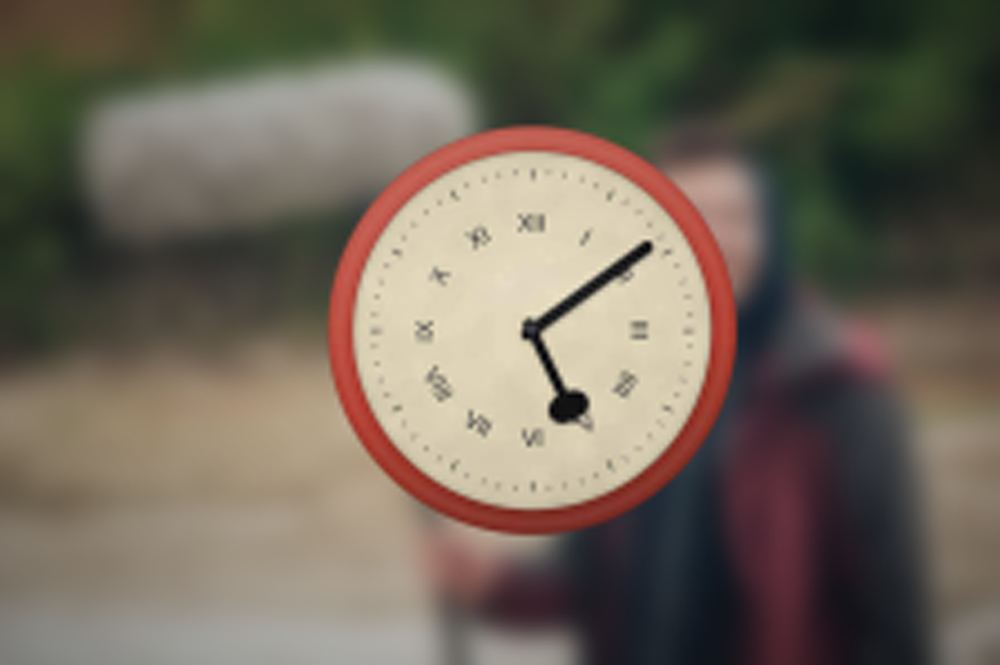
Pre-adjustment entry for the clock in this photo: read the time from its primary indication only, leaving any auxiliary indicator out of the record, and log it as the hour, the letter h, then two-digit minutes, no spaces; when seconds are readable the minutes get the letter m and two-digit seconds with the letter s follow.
5h09
